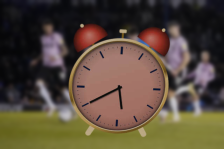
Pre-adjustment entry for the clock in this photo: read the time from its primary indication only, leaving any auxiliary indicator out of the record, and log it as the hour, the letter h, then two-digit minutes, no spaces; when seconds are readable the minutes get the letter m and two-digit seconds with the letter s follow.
5h40
